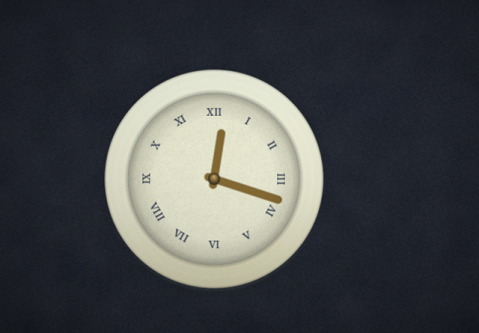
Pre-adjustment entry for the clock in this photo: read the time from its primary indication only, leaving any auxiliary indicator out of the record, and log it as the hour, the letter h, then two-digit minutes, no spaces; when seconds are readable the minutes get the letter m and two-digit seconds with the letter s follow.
12h18
